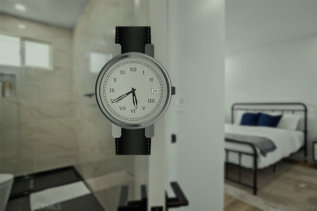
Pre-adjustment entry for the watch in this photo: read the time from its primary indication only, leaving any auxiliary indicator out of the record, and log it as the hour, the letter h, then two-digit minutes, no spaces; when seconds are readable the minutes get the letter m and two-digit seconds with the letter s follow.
5h40
